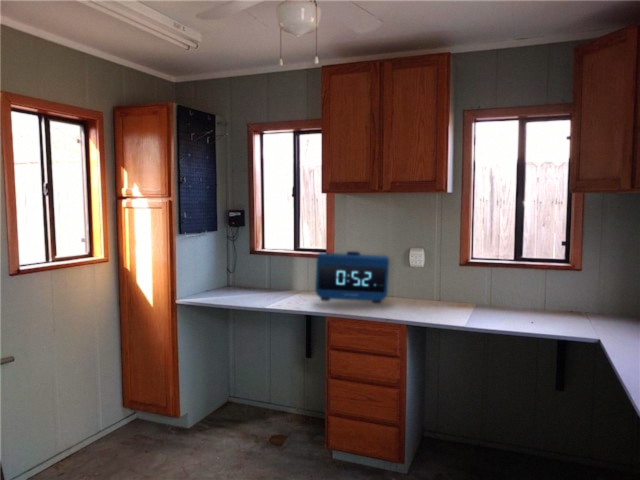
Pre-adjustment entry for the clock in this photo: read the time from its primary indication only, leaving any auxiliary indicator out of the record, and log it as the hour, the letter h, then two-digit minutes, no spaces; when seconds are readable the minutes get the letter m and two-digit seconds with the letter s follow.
0h52
